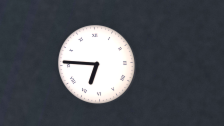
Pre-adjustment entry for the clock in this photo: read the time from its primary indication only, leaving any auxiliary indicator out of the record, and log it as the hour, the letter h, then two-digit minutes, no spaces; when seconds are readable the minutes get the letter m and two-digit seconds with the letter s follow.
6h46
